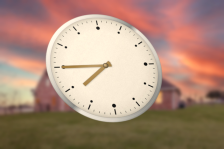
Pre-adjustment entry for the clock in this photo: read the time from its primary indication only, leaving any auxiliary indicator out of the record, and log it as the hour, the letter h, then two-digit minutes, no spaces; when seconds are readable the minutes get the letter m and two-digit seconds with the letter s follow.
7h45
